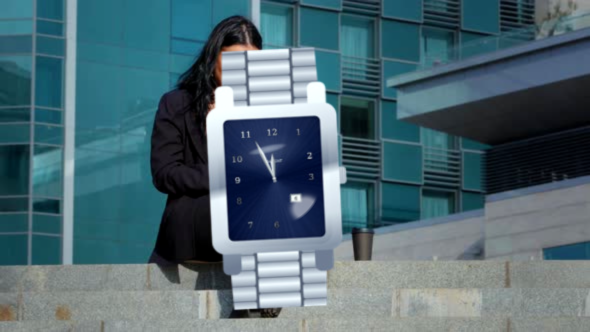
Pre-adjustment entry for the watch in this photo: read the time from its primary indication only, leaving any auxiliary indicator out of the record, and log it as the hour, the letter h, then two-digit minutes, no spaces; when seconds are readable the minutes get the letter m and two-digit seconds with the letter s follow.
11h56
